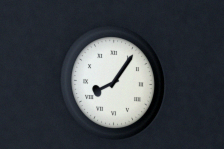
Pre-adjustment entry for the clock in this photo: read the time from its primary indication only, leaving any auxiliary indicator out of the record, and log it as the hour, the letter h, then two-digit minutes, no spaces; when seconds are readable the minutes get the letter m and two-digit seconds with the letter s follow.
8h06
